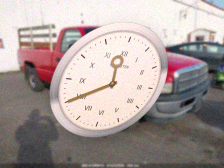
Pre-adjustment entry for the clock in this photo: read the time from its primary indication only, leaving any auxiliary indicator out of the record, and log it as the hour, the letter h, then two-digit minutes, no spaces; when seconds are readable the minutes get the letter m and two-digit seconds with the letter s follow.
11h40
